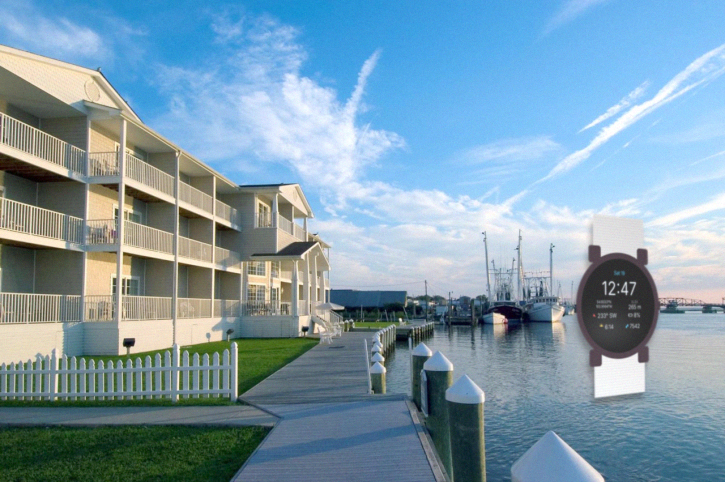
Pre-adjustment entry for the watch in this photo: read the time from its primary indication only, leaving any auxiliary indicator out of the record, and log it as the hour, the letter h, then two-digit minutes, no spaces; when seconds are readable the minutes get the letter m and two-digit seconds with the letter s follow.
12h47
